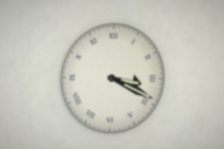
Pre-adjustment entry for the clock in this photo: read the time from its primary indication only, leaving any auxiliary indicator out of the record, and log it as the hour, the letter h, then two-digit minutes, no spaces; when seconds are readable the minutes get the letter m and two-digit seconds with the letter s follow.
3h19
